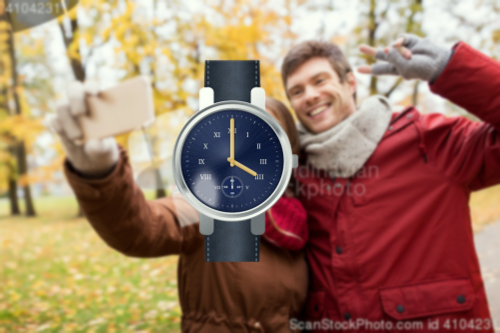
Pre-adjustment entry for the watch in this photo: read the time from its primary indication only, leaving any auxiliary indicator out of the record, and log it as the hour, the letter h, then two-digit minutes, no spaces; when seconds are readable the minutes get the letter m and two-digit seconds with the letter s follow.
4h00
